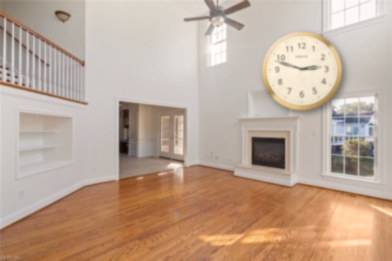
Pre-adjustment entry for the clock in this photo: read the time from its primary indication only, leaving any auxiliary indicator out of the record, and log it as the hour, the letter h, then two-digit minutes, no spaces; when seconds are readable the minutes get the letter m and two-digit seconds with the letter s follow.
2h48
